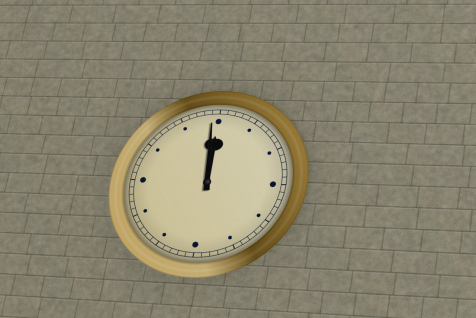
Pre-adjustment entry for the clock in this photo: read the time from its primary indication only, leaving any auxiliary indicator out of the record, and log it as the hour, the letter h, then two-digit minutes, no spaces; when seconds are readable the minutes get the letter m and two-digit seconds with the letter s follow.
11h59
